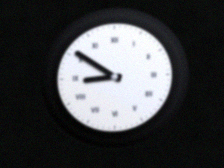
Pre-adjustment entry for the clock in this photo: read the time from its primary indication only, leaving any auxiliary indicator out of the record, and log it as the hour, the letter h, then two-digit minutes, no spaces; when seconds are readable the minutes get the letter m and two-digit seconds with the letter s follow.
8h51
